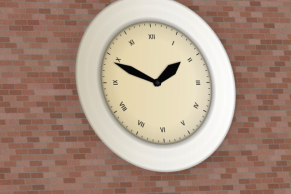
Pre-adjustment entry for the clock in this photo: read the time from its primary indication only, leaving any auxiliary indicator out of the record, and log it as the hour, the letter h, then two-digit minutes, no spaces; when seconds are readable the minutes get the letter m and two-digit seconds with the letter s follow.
1h49
